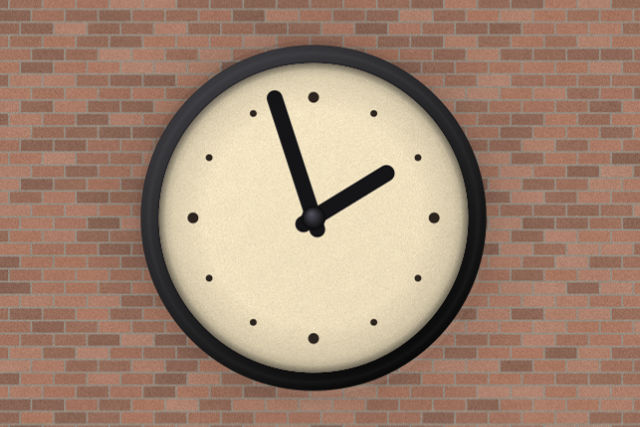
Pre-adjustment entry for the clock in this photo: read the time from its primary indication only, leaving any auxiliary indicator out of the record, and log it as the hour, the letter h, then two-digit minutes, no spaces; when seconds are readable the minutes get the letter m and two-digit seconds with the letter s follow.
1h57
